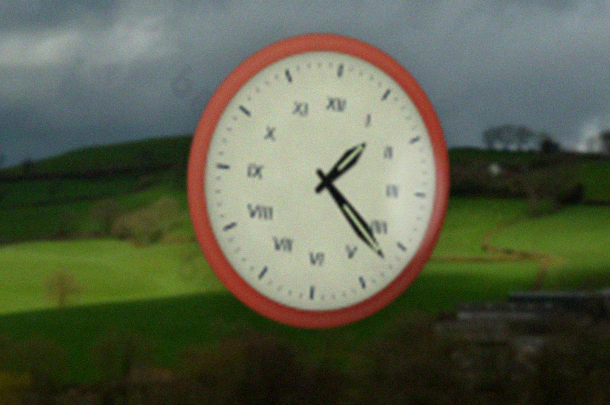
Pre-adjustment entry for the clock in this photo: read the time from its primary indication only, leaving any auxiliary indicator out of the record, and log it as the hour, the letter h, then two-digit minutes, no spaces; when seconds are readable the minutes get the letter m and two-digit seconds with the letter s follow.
1h22
